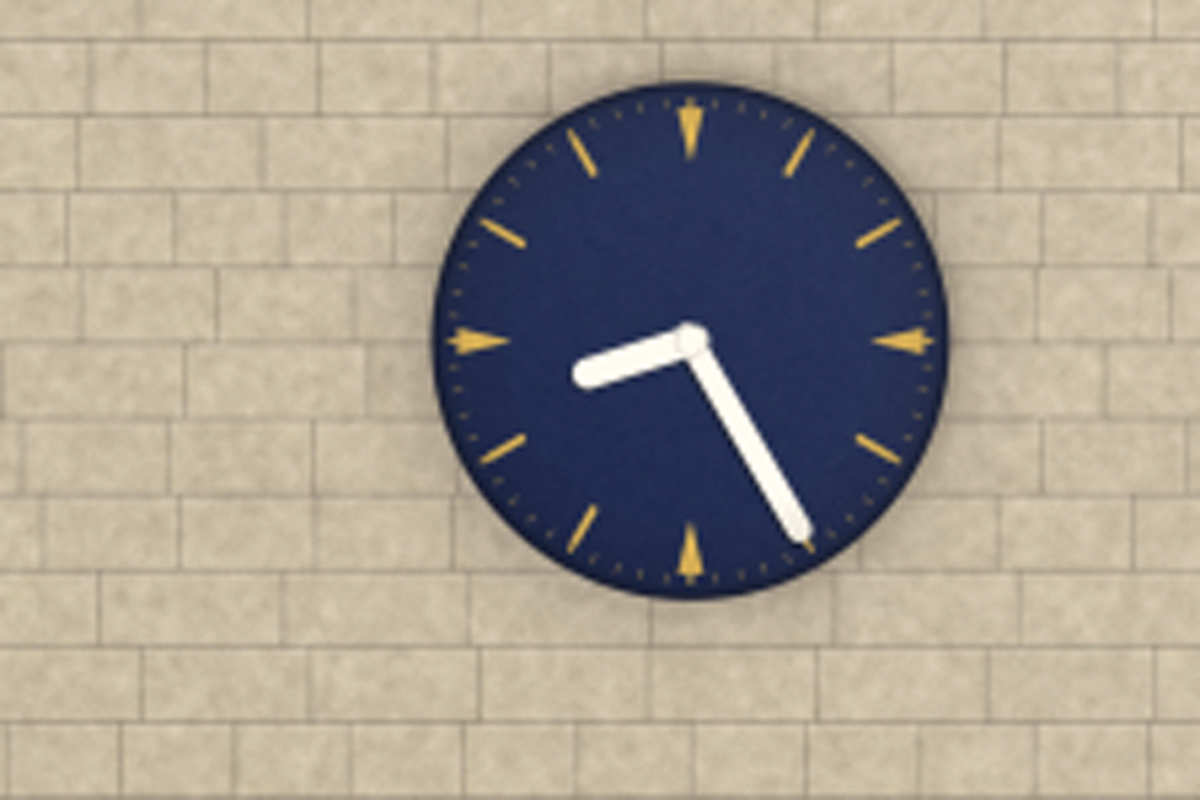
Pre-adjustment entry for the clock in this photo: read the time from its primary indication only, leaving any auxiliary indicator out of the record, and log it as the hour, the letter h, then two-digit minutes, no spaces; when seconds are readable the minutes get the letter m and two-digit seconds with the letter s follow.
8h25
